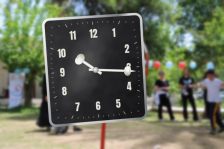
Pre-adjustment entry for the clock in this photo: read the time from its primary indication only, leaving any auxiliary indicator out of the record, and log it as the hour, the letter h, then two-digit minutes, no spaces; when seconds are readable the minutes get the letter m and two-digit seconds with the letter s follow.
10h16
